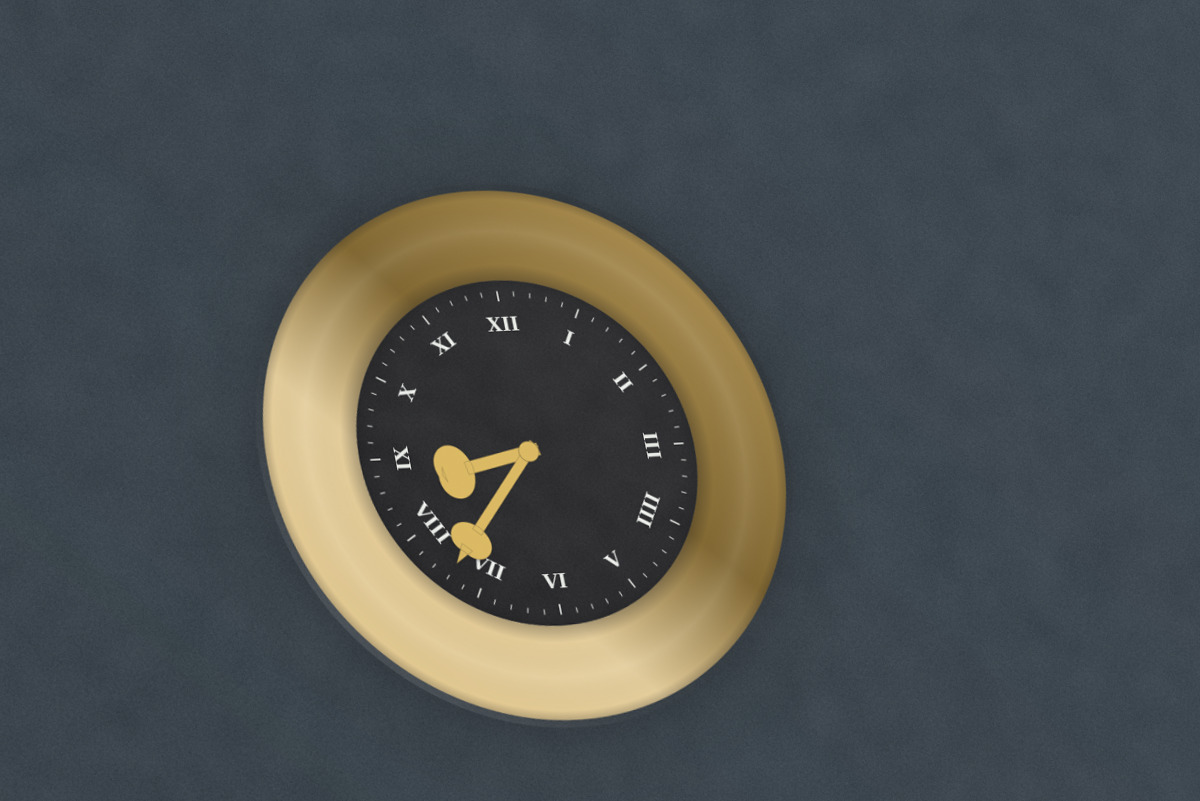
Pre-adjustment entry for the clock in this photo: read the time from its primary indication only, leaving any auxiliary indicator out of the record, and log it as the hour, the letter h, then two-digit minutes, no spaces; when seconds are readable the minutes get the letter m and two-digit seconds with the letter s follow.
8h37
